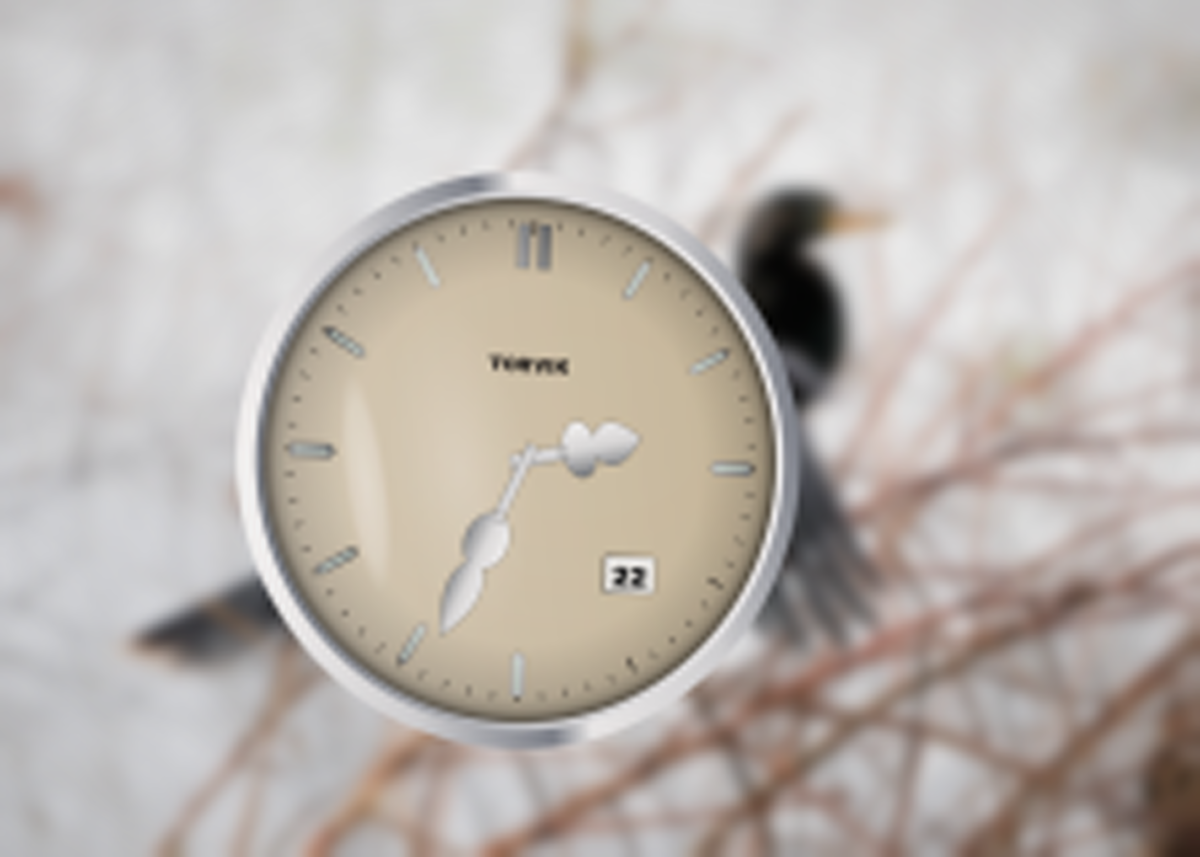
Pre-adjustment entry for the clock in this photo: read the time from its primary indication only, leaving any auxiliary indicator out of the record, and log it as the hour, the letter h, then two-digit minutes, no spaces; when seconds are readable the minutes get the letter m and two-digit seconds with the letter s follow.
2h34
